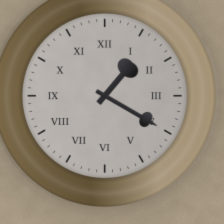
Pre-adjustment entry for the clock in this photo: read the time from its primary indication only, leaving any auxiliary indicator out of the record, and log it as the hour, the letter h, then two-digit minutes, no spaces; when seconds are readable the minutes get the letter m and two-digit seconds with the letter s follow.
1h20
